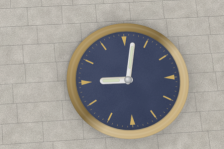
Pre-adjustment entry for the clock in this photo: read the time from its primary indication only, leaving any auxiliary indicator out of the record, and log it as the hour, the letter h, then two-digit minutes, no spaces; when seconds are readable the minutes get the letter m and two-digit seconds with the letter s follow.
9h02
